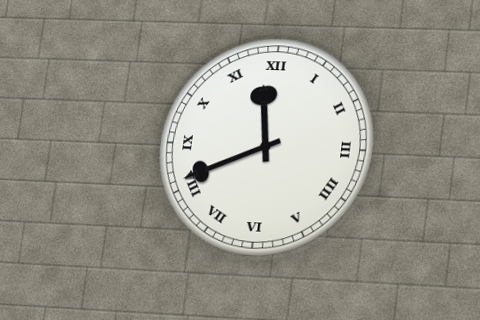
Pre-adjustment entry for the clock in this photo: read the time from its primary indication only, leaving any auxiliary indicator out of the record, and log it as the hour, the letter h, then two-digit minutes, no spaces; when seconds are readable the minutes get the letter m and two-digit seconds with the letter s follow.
11h41
